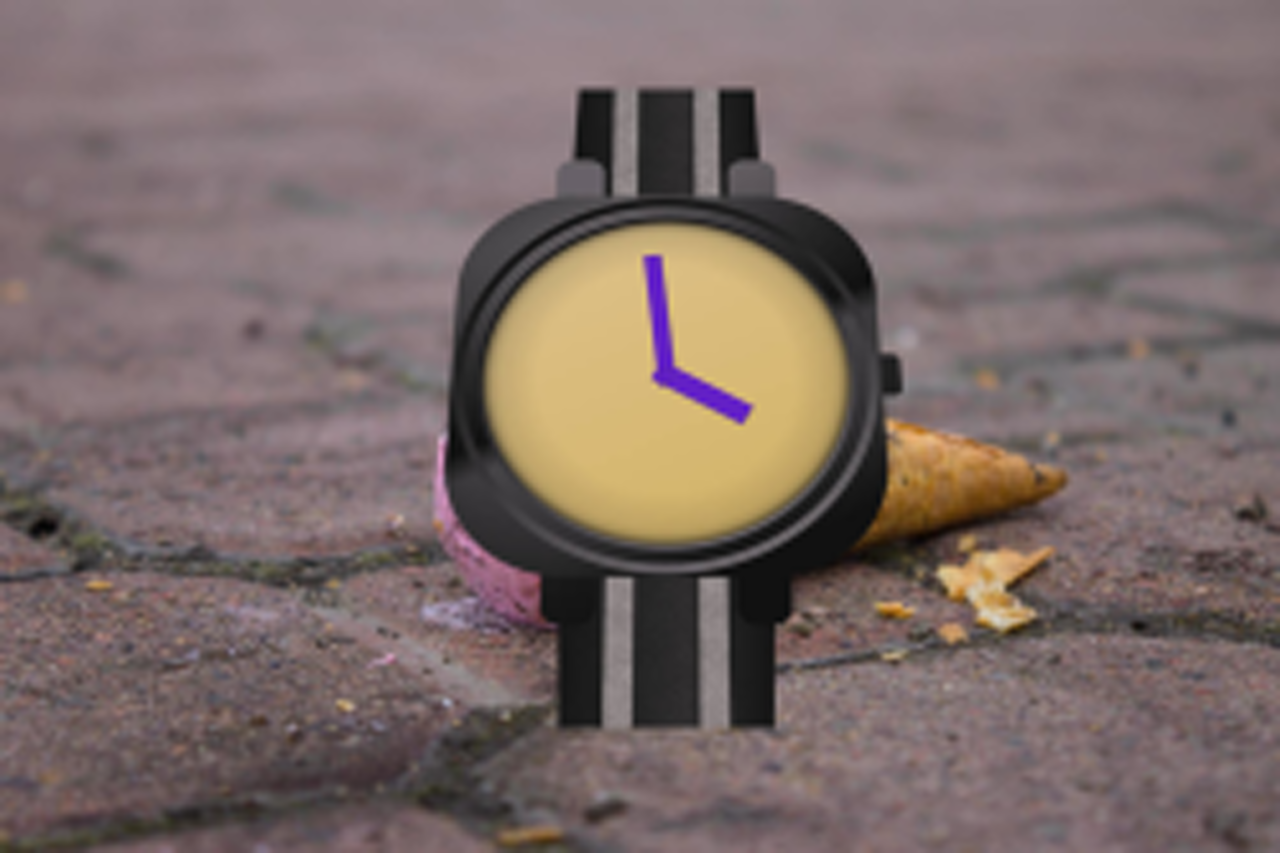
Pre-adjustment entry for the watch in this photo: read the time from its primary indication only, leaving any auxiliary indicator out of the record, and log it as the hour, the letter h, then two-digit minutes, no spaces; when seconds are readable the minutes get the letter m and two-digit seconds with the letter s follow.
3h59
